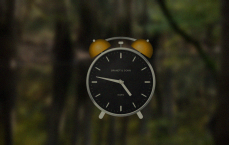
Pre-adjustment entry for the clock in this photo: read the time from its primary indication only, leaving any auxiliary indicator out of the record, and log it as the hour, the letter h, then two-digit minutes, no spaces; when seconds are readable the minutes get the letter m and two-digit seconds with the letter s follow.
4h47
